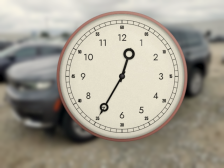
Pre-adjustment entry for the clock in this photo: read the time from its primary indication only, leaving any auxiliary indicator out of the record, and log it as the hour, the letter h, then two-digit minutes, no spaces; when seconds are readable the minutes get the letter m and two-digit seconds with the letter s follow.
12h35
